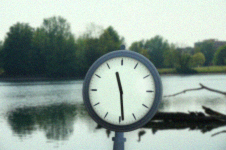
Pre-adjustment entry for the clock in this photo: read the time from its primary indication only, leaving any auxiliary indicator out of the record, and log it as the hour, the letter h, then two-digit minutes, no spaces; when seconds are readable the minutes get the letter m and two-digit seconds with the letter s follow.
11h29
